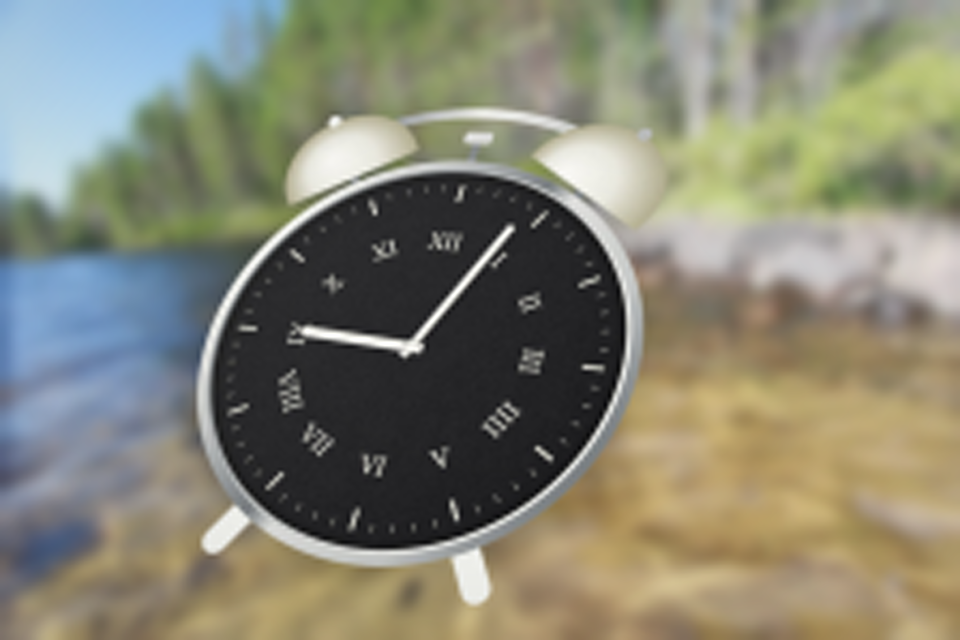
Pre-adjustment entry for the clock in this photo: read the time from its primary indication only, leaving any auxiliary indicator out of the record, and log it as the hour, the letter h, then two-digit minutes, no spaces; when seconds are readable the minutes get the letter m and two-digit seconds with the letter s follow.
9h04
